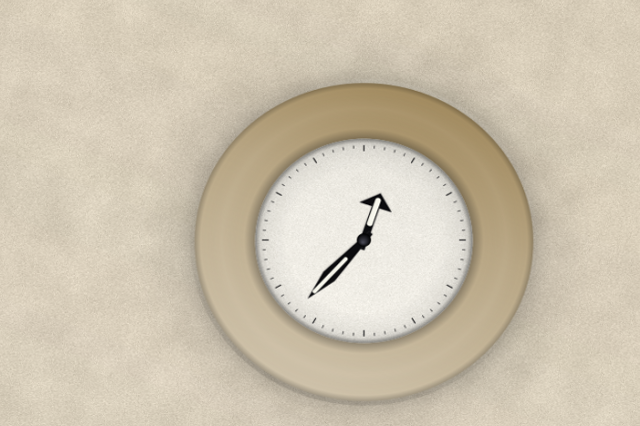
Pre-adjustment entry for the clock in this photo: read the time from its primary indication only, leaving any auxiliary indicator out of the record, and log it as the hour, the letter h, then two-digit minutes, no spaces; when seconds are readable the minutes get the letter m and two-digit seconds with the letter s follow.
12h37
